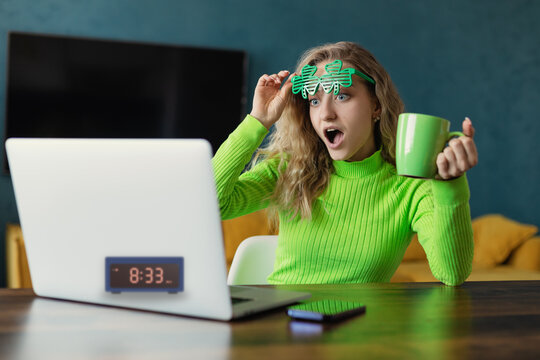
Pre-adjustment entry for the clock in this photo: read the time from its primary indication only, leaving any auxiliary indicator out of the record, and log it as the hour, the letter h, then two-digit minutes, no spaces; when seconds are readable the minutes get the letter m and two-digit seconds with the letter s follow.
8h33
